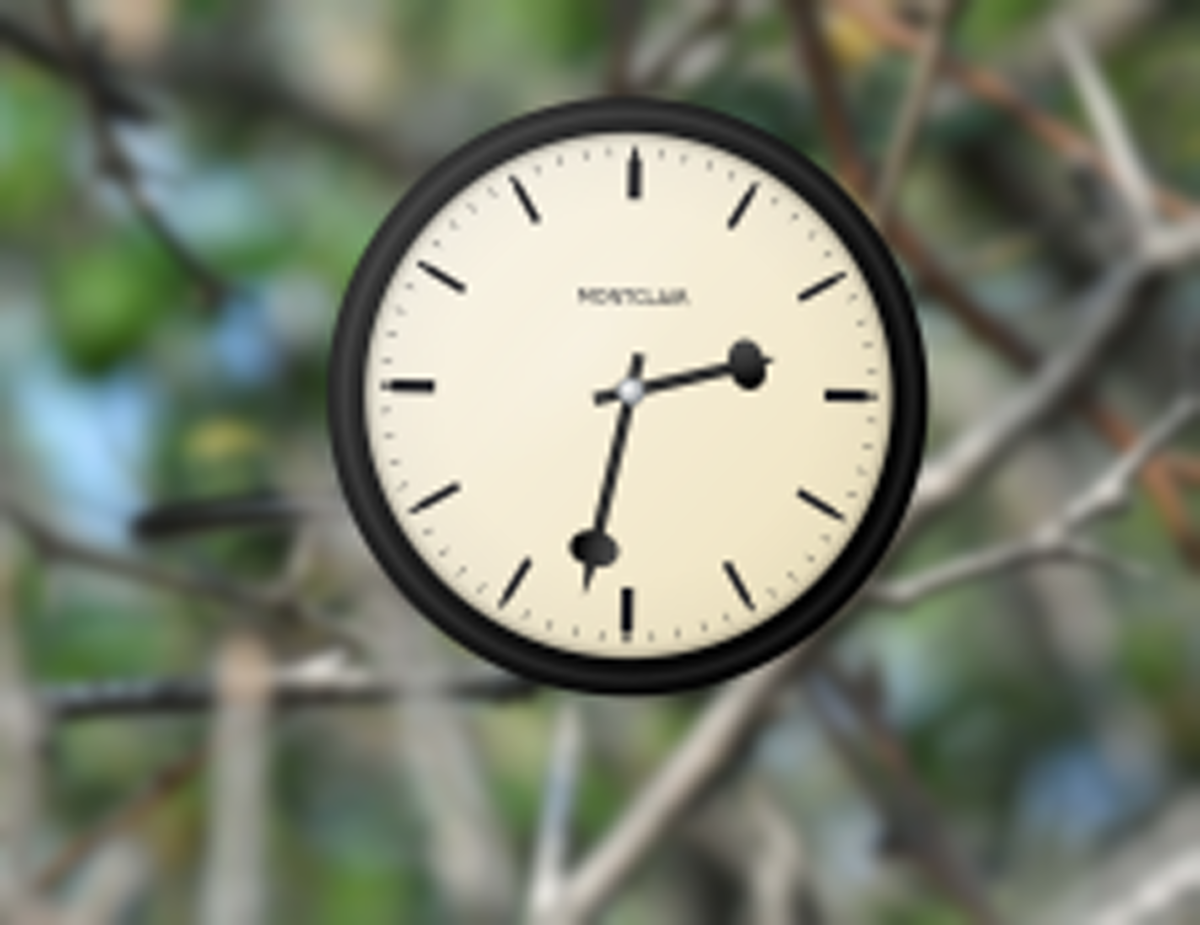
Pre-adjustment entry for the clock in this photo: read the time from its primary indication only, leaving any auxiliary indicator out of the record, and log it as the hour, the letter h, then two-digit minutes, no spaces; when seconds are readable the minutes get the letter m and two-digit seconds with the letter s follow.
2h32
